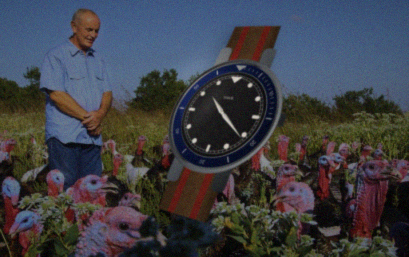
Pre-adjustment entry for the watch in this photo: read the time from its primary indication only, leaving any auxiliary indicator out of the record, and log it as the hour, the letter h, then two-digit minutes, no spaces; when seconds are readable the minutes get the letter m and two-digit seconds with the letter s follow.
10h21
